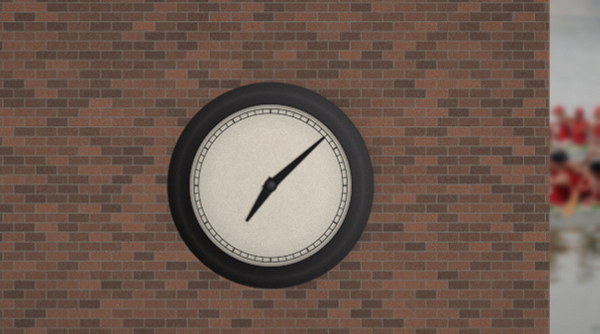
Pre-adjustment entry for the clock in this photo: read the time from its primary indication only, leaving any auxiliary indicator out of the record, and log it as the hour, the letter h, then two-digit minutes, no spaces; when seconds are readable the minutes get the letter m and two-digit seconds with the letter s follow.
7h08
